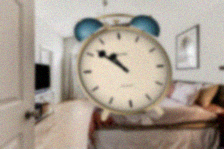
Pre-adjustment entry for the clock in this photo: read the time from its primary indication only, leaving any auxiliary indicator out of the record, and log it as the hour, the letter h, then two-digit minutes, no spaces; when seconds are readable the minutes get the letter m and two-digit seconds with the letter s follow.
10h52
